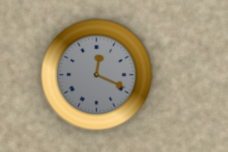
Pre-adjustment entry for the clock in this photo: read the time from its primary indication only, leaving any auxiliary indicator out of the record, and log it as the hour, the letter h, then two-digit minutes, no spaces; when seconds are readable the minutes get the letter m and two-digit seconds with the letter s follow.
12h19
